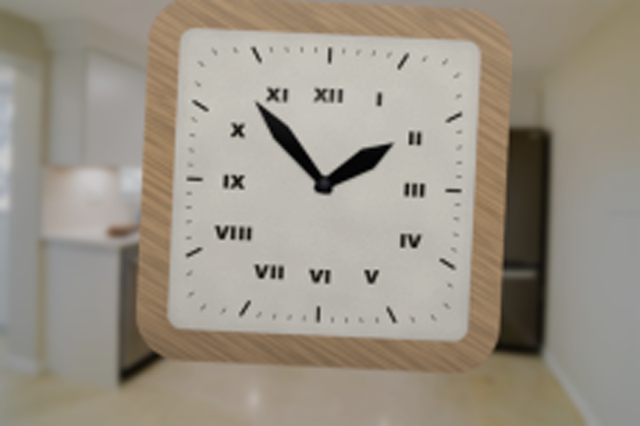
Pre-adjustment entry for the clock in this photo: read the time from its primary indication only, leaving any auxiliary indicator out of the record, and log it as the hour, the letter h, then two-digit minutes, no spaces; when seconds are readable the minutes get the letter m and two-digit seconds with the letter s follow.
1h53
